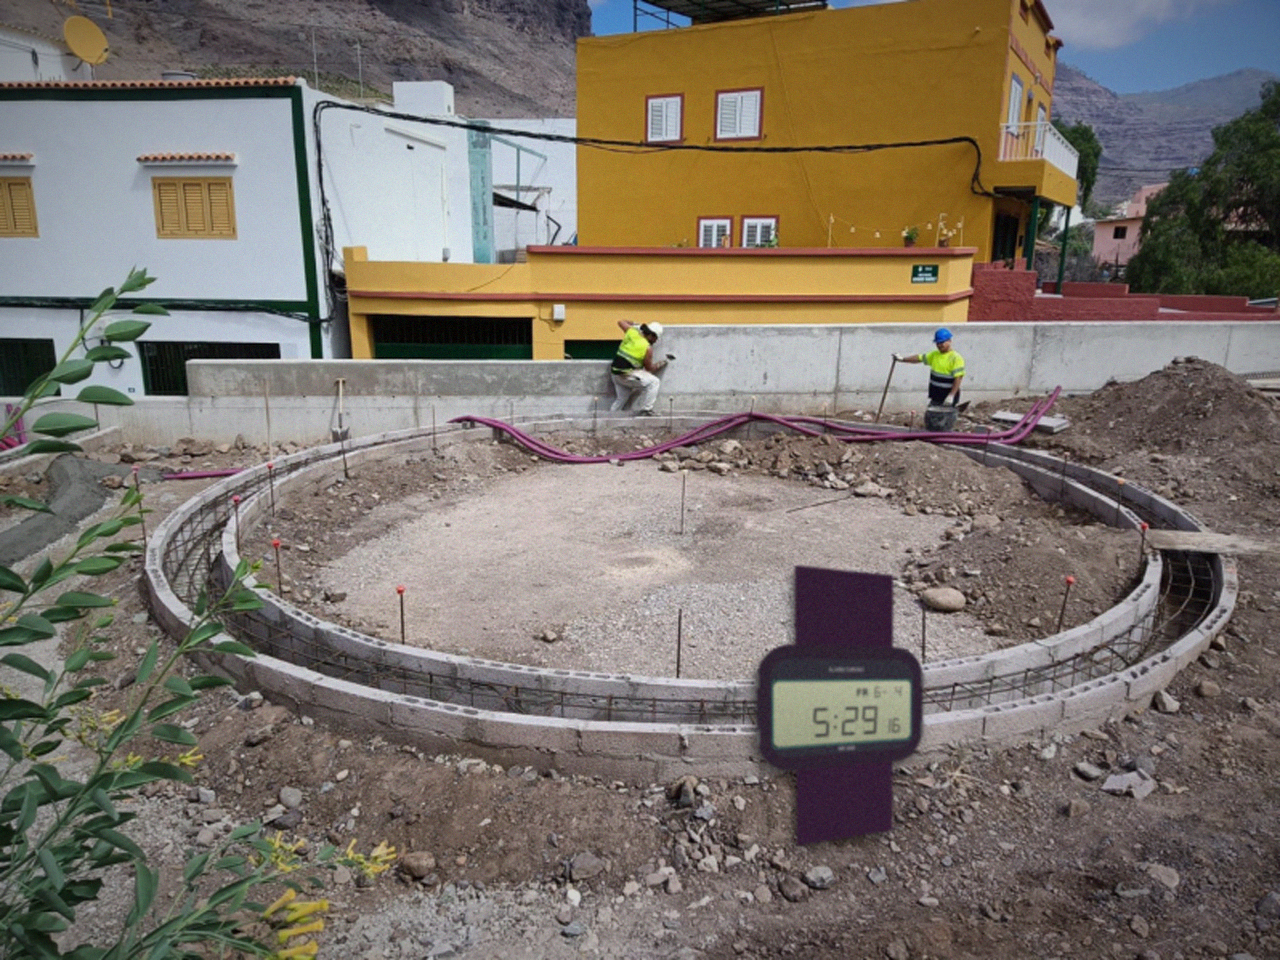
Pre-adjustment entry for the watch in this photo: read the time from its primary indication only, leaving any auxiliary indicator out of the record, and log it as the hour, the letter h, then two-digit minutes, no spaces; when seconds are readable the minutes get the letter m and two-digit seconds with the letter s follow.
5h29
